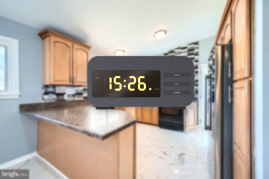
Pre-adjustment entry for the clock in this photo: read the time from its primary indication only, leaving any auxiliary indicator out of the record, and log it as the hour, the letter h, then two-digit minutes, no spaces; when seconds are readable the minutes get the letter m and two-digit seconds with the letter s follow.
15h26
